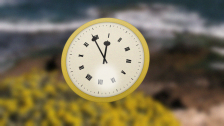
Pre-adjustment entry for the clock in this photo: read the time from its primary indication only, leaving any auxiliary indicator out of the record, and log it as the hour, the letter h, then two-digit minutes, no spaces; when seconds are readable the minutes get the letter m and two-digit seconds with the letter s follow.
12h59
